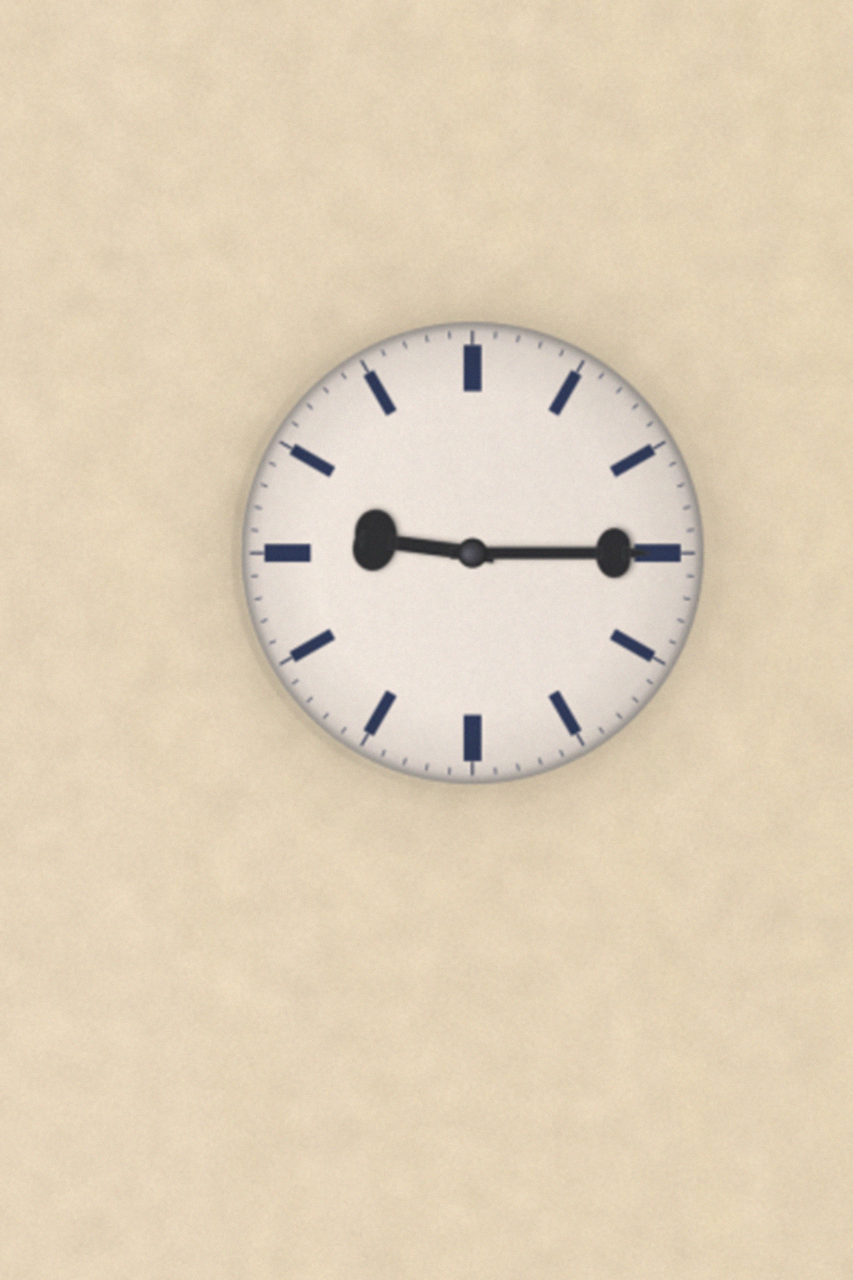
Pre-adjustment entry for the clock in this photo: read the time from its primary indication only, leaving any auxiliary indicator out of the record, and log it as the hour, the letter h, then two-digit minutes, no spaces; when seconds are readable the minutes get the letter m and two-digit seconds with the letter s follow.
9h15
